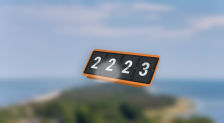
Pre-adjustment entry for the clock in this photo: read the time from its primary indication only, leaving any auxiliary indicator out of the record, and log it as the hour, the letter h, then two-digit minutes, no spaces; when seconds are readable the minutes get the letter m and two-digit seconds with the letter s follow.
22h23
